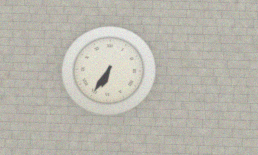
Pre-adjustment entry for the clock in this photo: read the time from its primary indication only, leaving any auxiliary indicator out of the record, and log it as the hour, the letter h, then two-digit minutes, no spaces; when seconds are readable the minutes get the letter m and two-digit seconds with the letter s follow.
6h35
